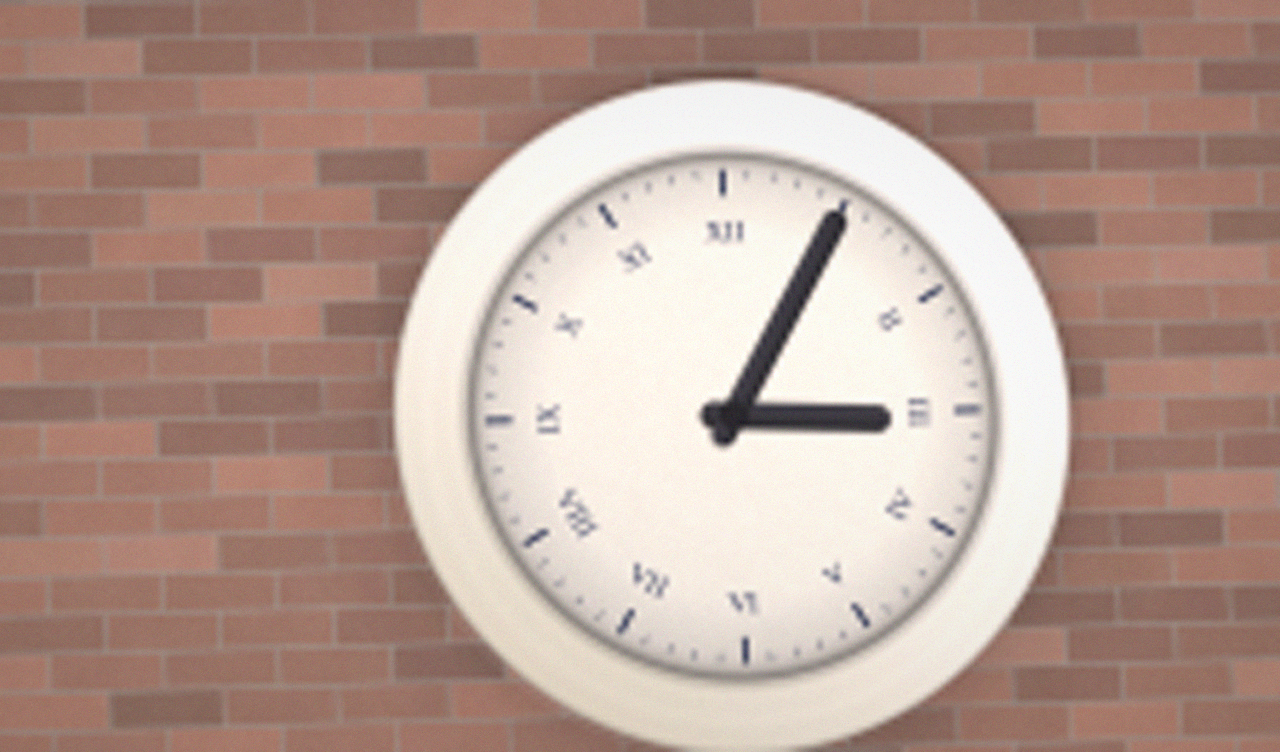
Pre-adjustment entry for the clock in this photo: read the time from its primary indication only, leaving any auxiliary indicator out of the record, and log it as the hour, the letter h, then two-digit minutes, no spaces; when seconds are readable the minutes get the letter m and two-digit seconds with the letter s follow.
3h05
